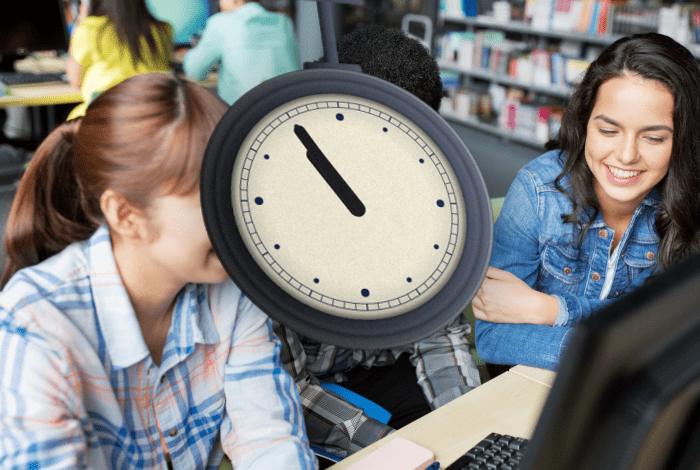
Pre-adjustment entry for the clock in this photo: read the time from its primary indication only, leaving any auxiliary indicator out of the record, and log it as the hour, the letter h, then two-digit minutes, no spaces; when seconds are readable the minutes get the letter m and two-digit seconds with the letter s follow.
10h55
